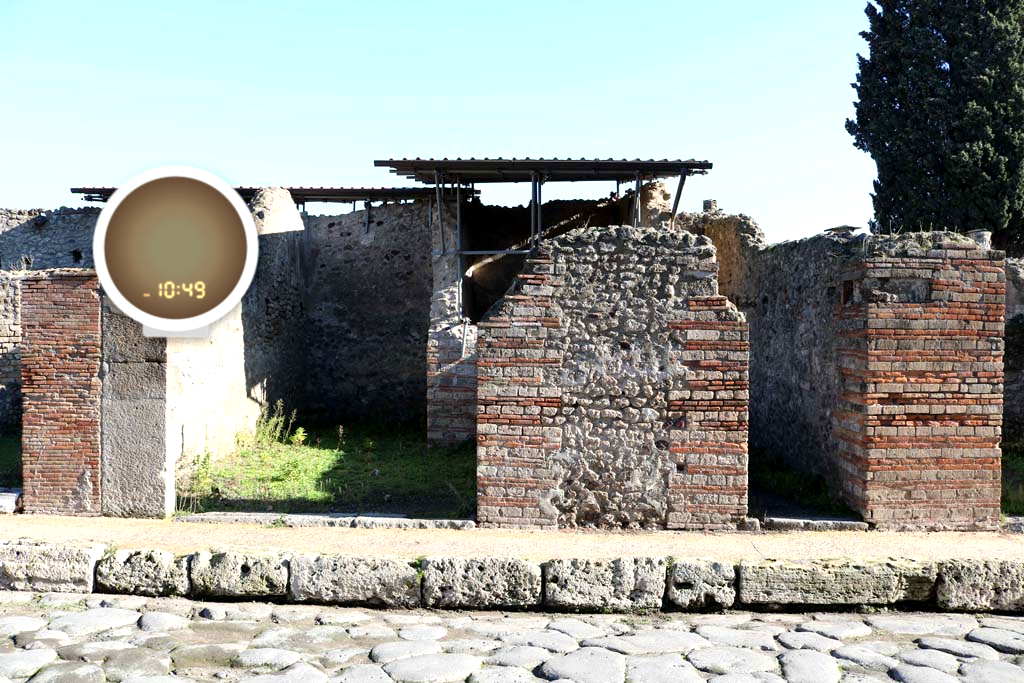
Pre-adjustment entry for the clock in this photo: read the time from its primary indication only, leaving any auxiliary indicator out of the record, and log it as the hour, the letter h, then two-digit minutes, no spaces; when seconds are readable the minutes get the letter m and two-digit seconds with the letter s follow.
10h49
